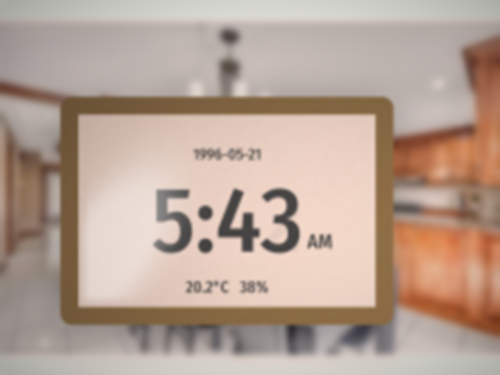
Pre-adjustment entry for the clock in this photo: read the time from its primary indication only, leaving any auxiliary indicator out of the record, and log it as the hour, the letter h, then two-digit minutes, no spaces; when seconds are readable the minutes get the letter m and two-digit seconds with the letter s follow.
5h43
